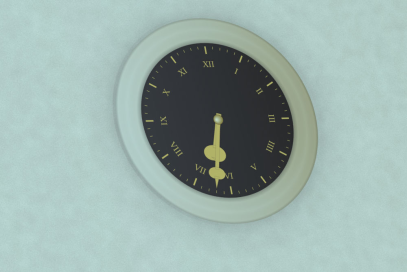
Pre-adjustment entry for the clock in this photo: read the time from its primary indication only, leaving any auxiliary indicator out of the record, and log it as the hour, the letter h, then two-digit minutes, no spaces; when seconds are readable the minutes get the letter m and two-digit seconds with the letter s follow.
6h32
